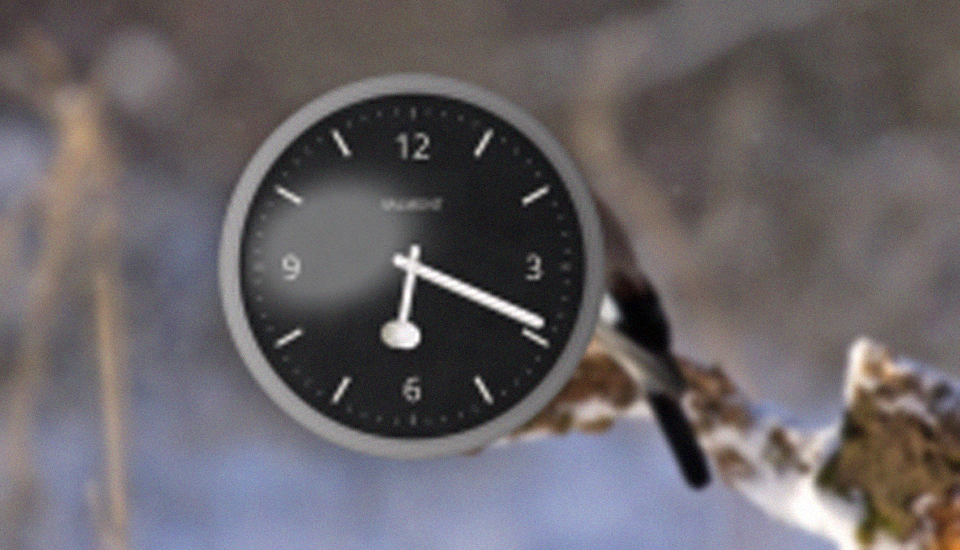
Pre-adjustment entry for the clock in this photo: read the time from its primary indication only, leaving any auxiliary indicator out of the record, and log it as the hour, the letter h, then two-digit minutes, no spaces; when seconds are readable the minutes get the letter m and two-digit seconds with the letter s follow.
6h19
